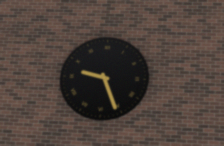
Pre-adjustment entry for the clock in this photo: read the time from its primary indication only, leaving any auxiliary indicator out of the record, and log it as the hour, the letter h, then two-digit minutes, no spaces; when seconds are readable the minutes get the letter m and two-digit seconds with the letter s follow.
9h26
